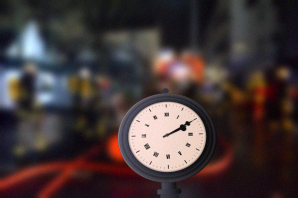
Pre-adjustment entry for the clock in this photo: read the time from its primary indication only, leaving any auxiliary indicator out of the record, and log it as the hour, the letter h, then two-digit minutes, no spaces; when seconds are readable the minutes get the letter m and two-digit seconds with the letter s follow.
2h10
